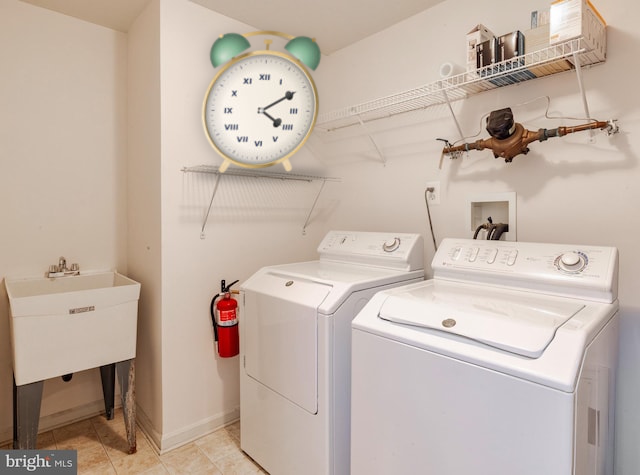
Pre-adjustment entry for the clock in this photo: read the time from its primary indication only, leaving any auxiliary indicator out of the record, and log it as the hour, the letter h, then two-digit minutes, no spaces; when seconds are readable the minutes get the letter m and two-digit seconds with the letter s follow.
4h10
